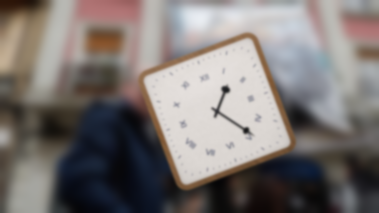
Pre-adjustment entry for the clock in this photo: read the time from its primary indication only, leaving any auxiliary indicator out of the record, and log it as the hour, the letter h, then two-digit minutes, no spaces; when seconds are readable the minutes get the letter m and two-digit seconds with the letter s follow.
1h24
